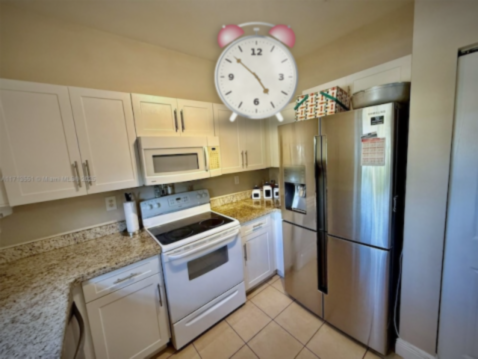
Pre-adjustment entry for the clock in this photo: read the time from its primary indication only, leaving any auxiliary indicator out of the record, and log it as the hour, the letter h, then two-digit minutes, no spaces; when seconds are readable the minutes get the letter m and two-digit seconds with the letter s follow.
4h52
